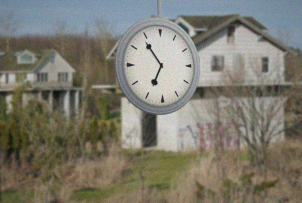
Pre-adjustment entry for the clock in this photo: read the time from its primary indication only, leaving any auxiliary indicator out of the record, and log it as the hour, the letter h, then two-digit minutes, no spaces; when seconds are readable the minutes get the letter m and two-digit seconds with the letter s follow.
6h54
